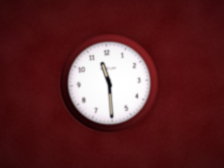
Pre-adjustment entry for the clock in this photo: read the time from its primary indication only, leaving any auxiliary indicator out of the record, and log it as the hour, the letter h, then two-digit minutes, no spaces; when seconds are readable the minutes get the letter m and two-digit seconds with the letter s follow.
11h30
